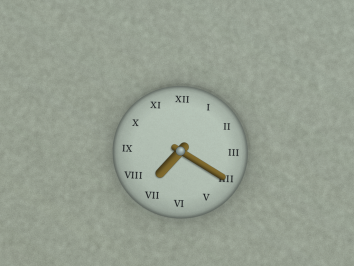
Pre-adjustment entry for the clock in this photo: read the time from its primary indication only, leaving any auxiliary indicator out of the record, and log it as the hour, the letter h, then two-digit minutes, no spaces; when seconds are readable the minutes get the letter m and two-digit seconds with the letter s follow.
7h20
